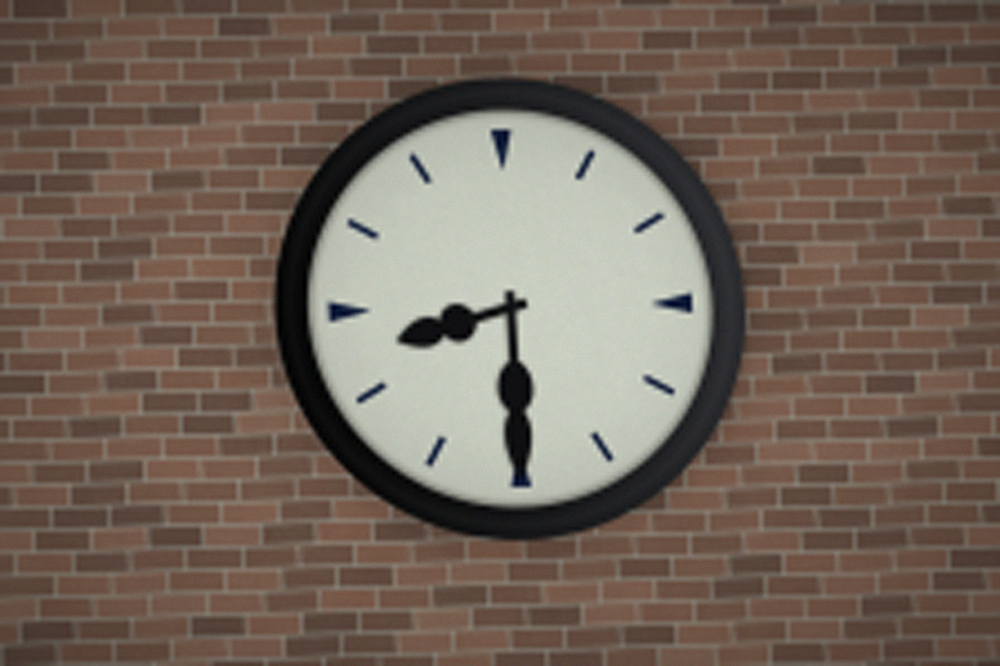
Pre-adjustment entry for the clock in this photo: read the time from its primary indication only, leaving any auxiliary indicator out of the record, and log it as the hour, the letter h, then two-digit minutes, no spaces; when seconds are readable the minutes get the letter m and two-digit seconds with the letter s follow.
8h30
